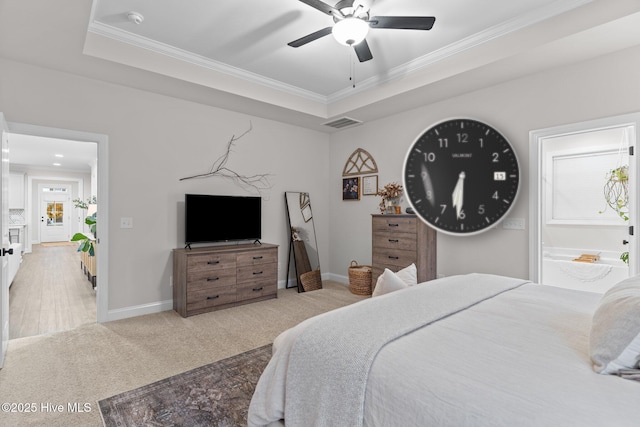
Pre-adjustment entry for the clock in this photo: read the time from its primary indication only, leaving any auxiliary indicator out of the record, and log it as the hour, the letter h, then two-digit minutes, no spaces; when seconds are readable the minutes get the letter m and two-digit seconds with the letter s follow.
6h31
